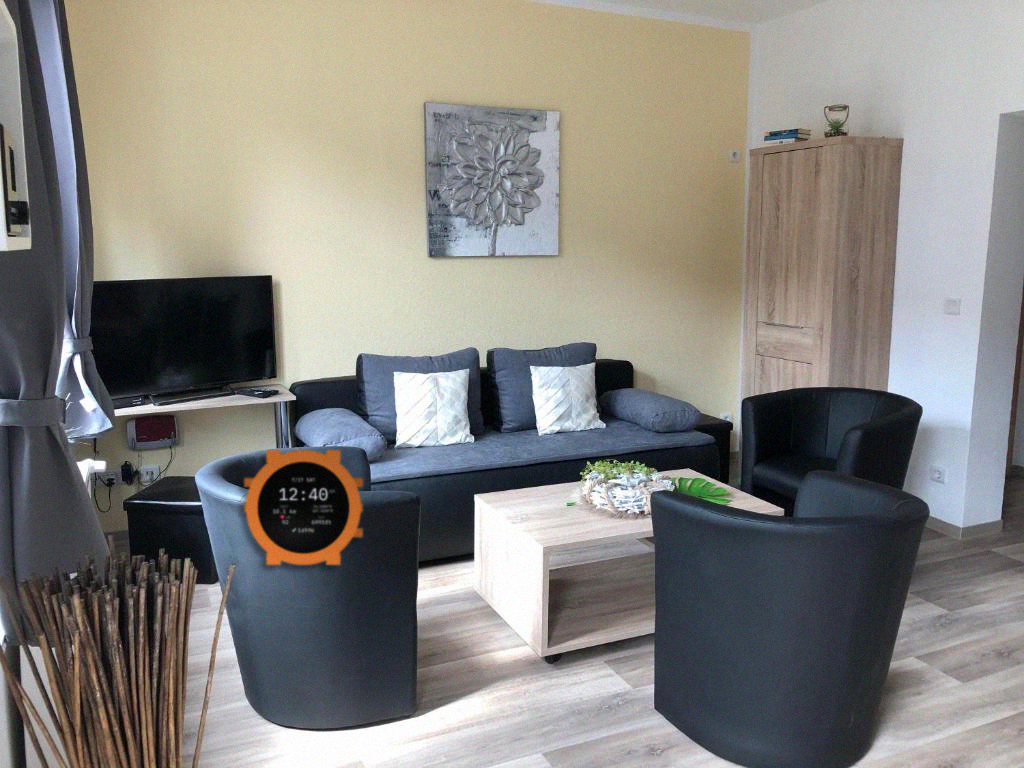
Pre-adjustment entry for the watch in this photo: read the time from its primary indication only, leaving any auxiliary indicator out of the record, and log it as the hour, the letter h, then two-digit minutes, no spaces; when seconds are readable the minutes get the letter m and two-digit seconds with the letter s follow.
12h40
